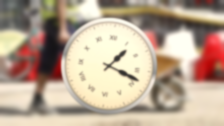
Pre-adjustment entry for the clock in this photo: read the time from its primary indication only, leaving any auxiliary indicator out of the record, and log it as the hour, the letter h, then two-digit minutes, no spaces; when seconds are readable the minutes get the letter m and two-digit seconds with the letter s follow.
1h18
